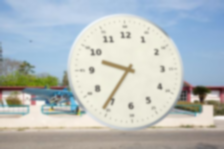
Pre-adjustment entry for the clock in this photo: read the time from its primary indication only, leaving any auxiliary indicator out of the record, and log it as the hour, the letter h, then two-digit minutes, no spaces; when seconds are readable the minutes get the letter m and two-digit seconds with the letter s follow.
9h36
